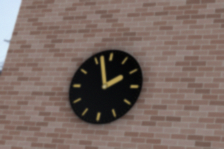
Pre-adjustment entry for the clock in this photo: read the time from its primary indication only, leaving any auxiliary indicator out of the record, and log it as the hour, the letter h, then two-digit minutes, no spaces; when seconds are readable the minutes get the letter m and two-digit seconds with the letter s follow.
1h57
